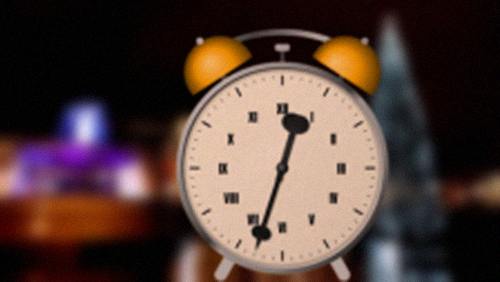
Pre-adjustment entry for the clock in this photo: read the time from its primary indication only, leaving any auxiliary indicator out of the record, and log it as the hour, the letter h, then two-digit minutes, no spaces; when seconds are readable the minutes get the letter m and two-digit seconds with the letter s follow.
12h33
